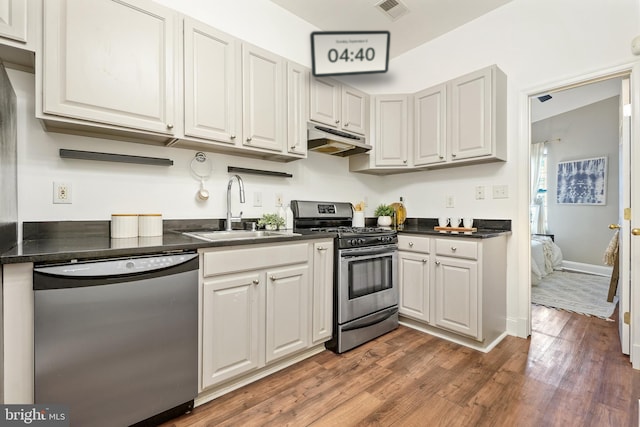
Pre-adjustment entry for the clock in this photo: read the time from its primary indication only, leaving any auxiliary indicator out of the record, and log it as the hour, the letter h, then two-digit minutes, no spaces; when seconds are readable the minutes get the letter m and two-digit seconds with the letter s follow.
4h40
